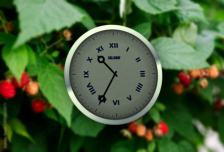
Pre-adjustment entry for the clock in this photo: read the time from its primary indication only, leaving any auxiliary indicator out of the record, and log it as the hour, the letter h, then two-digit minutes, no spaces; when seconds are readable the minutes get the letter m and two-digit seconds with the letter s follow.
10h35
